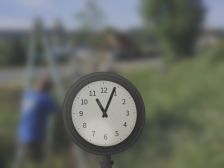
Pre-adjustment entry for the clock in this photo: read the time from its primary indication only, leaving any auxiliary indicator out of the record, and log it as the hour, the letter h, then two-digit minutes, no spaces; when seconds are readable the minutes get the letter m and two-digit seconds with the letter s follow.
11h04
